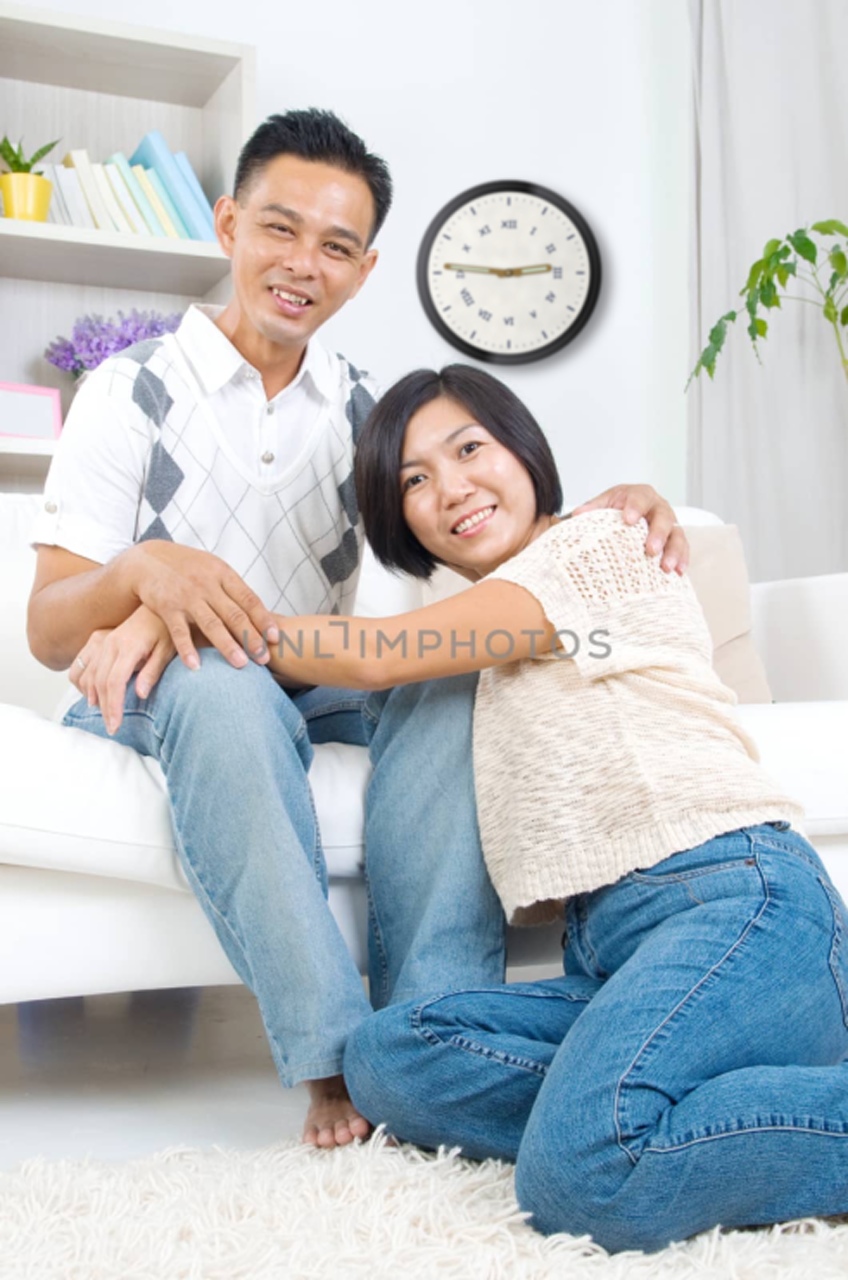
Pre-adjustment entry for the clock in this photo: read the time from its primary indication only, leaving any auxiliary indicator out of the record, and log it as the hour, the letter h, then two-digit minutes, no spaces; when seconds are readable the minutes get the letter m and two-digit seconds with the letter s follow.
2h46
